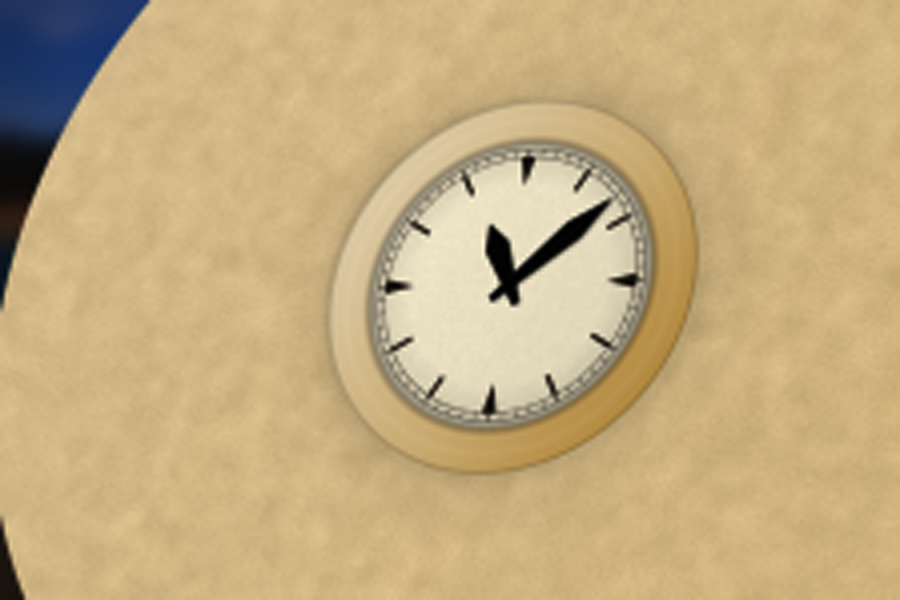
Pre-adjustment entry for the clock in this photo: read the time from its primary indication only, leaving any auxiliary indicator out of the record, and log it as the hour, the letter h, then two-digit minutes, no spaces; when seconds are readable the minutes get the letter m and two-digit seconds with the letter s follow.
11h08
